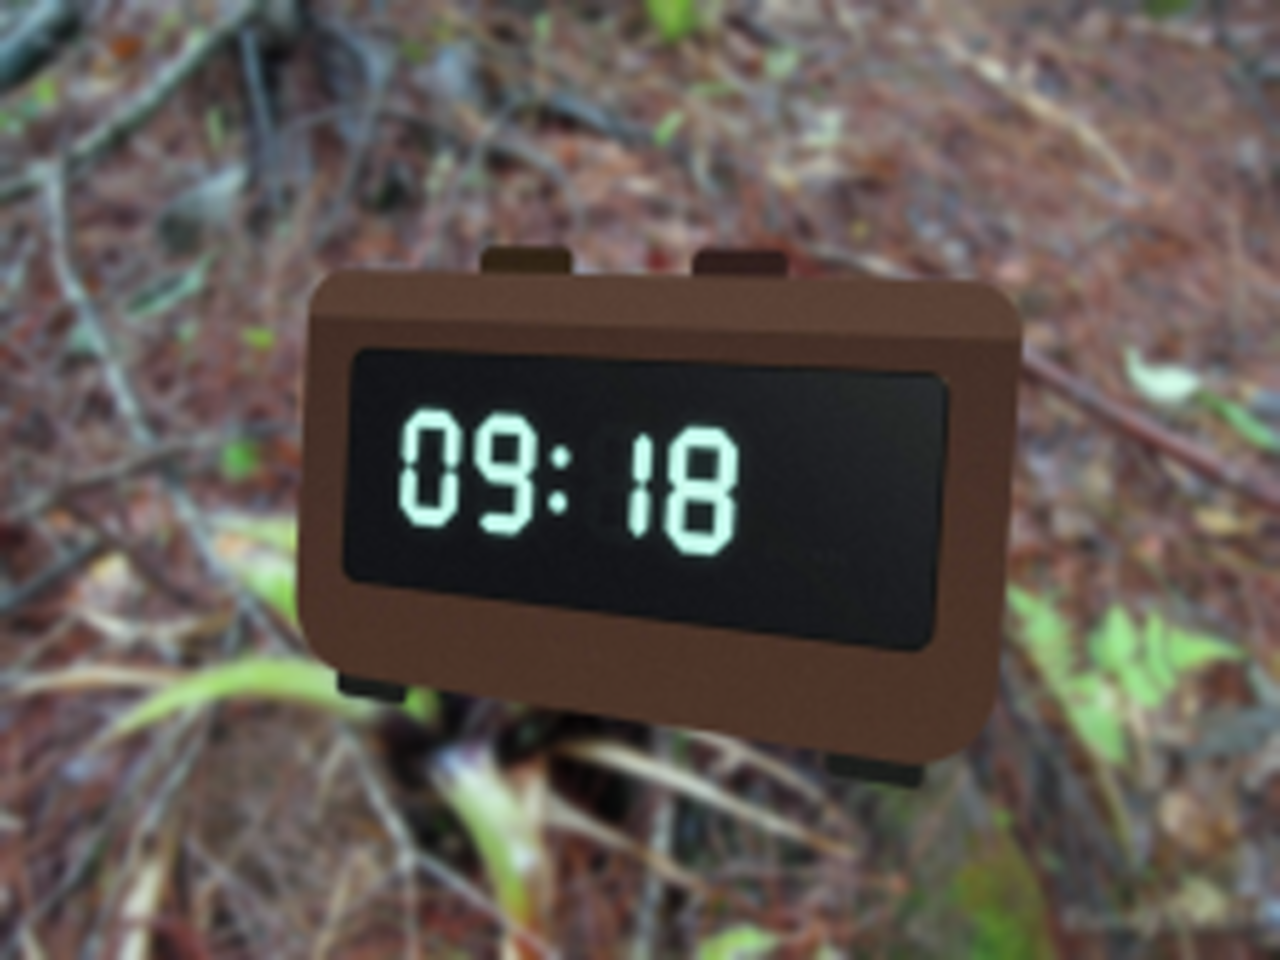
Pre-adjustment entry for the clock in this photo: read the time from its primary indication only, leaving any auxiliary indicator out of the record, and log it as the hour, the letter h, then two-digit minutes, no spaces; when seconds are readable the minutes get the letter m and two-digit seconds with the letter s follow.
9h18
